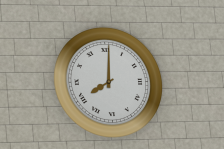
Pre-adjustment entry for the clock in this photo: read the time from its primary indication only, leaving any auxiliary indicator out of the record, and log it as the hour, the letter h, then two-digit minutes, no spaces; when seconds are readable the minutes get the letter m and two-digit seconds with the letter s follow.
8h01
